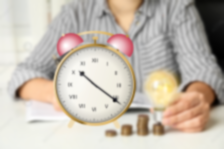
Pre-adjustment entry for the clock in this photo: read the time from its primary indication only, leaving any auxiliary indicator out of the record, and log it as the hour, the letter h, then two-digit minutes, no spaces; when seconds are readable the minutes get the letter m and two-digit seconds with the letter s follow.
10h21
